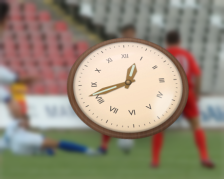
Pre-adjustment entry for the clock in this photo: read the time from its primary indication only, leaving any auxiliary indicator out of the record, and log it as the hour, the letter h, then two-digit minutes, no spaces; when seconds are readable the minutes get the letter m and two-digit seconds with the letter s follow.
12h42
